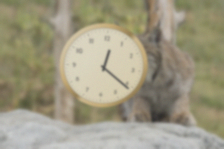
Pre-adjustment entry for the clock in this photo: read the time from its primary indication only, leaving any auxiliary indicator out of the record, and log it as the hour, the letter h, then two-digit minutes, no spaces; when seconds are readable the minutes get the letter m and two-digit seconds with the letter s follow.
12h21
